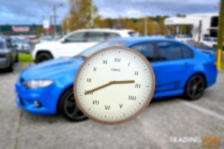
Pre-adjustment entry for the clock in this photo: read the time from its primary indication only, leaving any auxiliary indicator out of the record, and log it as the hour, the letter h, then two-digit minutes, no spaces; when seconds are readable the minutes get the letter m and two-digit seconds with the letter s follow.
2h40
